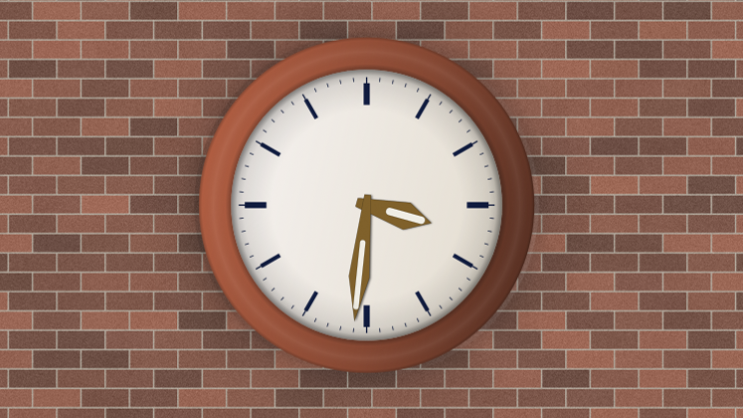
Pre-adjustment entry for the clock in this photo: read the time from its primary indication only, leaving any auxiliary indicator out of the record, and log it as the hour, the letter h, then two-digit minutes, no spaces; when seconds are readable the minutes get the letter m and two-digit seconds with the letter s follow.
3h31
